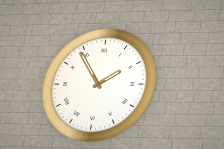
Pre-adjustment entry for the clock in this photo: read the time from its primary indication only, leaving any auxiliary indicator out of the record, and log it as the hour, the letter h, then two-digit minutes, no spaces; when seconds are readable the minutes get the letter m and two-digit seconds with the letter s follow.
1h54
